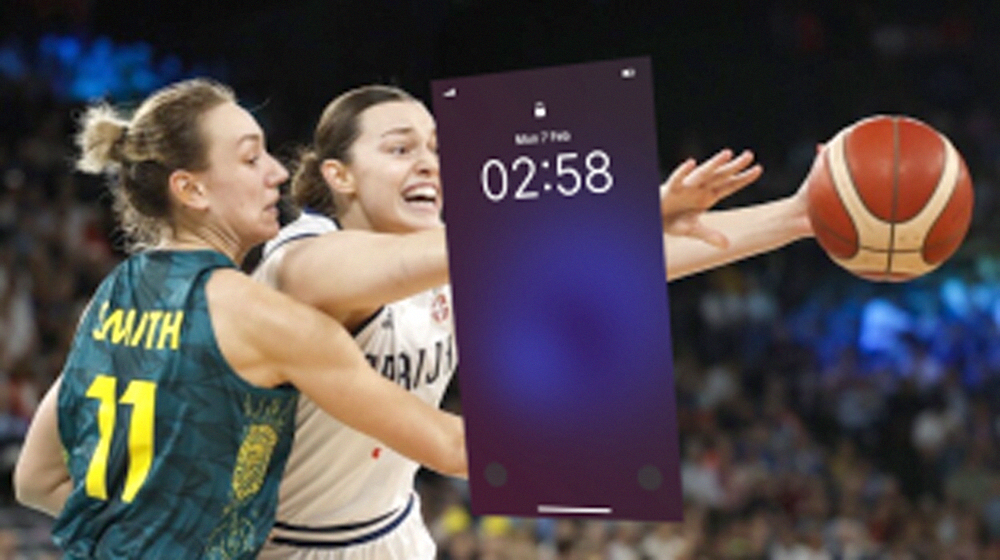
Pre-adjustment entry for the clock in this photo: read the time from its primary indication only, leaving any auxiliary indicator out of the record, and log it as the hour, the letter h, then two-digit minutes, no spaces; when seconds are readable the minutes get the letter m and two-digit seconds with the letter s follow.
2h58
